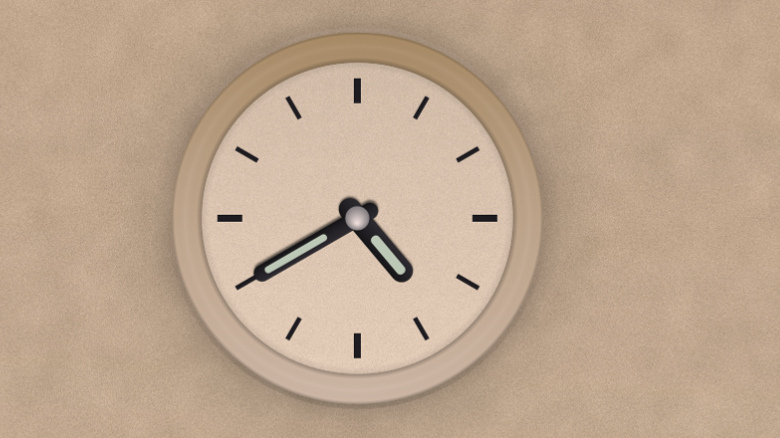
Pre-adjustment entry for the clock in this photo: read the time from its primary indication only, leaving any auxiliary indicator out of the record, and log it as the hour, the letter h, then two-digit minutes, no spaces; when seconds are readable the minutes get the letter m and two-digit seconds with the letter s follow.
4h40
